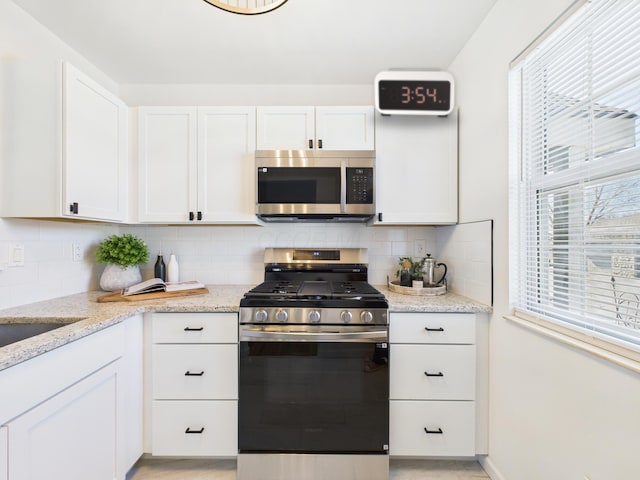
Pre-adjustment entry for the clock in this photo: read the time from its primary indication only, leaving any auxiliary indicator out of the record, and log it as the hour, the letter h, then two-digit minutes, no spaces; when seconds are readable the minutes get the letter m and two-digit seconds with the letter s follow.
3h54
